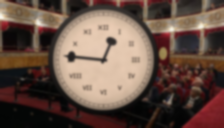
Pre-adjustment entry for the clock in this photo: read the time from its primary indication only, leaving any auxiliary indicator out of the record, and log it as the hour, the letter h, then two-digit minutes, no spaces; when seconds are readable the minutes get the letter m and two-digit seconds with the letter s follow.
12h46
